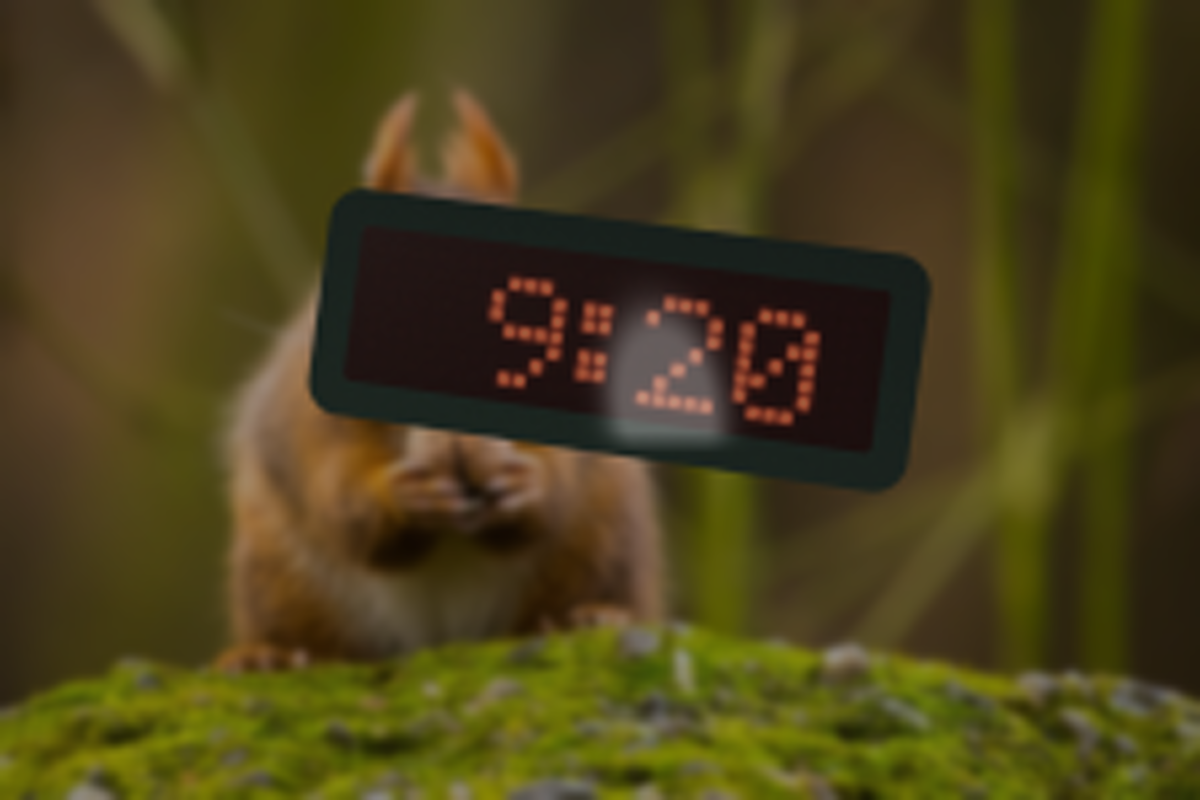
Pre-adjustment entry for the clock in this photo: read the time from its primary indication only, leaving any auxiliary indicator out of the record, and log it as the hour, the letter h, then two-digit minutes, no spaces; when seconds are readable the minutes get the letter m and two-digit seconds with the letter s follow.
9h20
